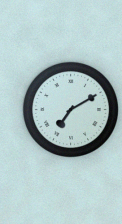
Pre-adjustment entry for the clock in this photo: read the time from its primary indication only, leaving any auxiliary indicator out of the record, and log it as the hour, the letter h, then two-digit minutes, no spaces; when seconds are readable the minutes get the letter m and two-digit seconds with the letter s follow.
7h10
